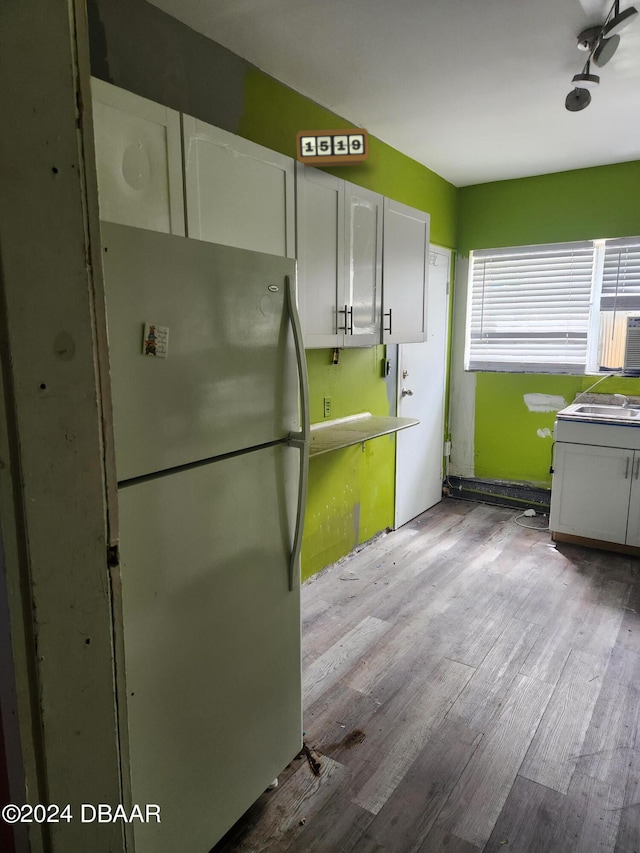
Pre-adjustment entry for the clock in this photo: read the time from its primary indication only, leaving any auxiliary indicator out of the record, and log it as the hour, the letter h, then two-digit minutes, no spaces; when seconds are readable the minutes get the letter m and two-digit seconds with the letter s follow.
15h19
